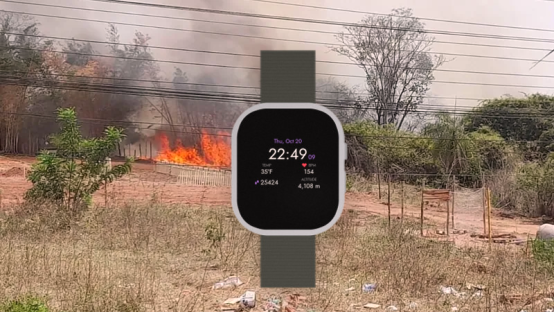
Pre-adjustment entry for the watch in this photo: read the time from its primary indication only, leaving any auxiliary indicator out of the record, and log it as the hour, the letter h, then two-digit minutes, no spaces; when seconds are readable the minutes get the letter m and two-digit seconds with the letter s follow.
22h49
